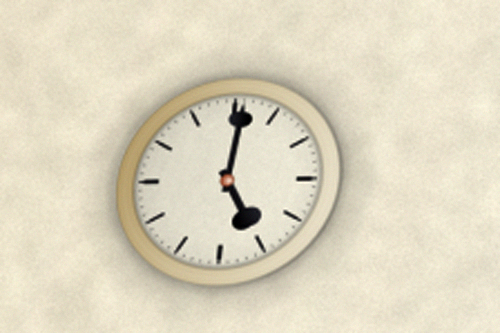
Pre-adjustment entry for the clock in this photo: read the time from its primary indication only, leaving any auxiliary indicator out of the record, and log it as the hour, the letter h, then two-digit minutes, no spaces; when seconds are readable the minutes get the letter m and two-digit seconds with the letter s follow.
5h01
